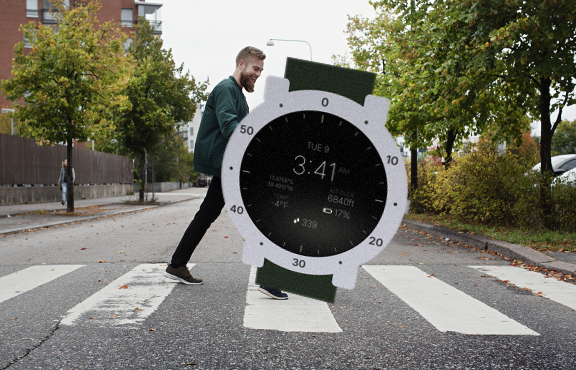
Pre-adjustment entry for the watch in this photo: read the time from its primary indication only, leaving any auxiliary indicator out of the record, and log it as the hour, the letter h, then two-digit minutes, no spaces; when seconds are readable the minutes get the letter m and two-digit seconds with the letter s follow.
3h41
